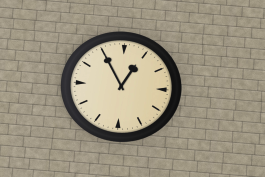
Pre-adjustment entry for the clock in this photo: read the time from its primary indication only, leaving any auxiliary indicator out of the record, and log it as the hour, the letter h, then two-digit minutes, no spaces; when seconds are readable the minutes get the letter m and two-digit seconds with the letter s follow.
12h55
